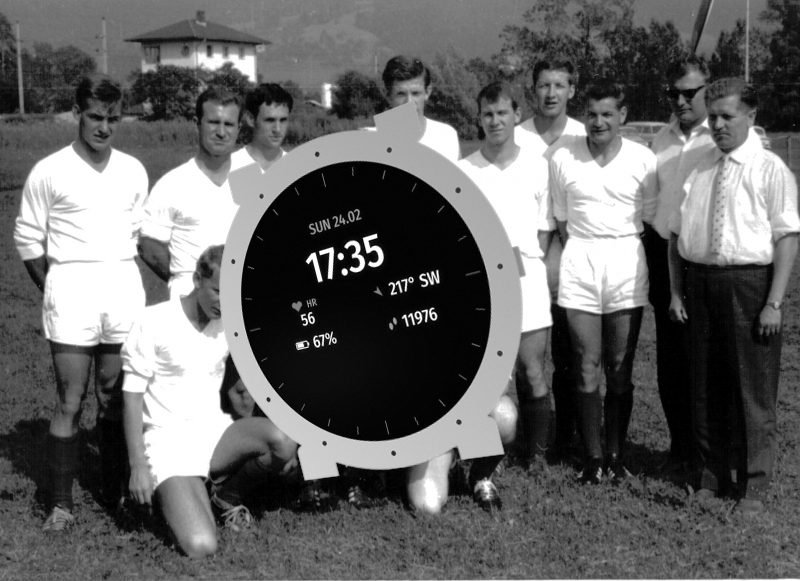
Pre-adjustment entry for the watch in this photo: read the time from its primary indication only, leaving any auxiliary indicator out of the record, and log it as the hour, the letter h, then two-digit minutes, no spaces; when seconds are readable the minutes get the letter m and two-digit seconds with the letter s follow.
17h35
